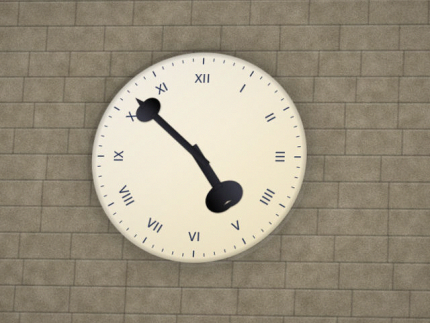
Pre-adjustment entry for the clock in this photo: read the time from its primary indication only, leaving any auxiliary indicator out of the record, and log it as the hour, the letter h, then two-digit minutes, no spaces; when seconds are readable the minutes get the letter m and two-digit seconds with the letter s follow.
4h52
